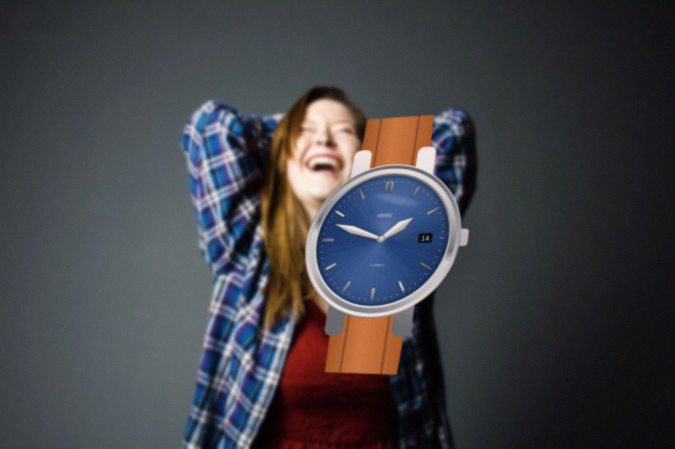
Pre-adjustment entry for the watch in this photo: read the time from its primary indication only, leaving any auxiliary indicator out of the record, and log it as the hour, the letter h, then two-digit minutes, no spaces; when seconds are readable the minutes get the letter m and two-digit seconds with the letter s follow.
1h48
